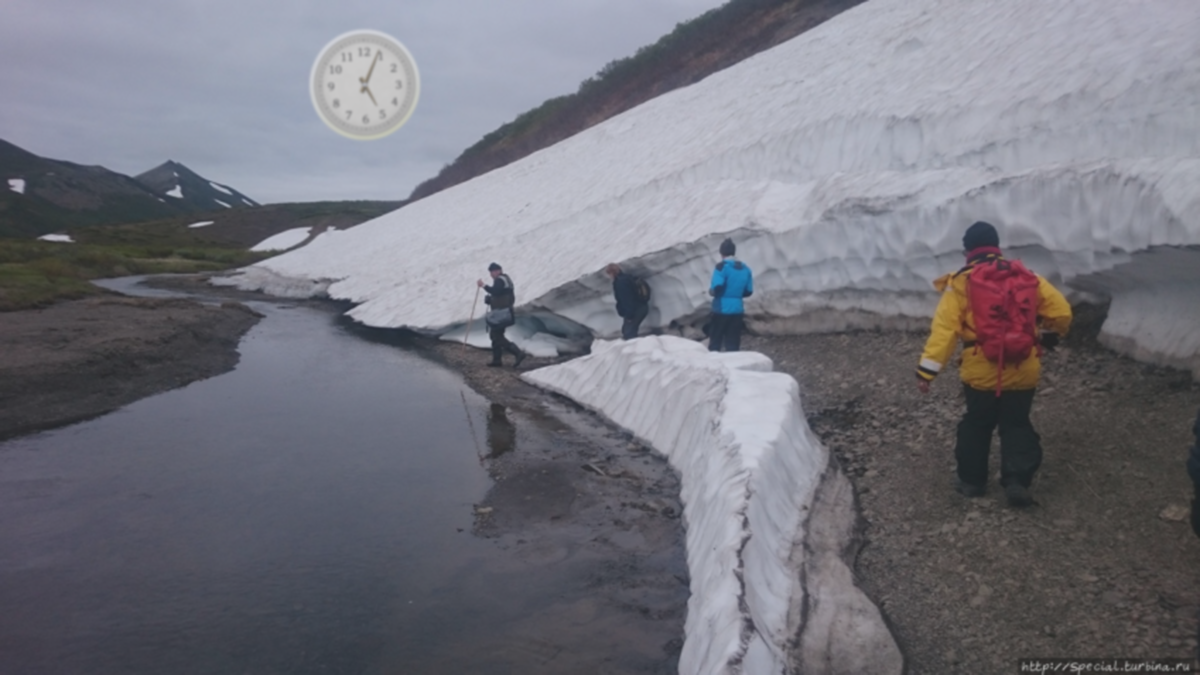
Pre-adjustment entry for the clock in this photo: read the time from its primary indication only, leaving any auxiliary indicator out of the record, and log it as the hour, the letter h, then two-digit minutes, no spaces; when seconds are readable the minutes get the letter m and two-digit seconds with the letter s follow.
5h04
